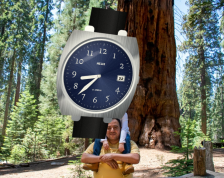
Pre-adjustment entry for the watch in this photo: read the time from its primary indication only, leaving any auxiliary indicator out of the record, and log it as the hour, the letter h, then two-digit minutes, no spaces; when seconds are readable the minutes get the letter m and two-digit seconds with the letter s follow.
8h37
